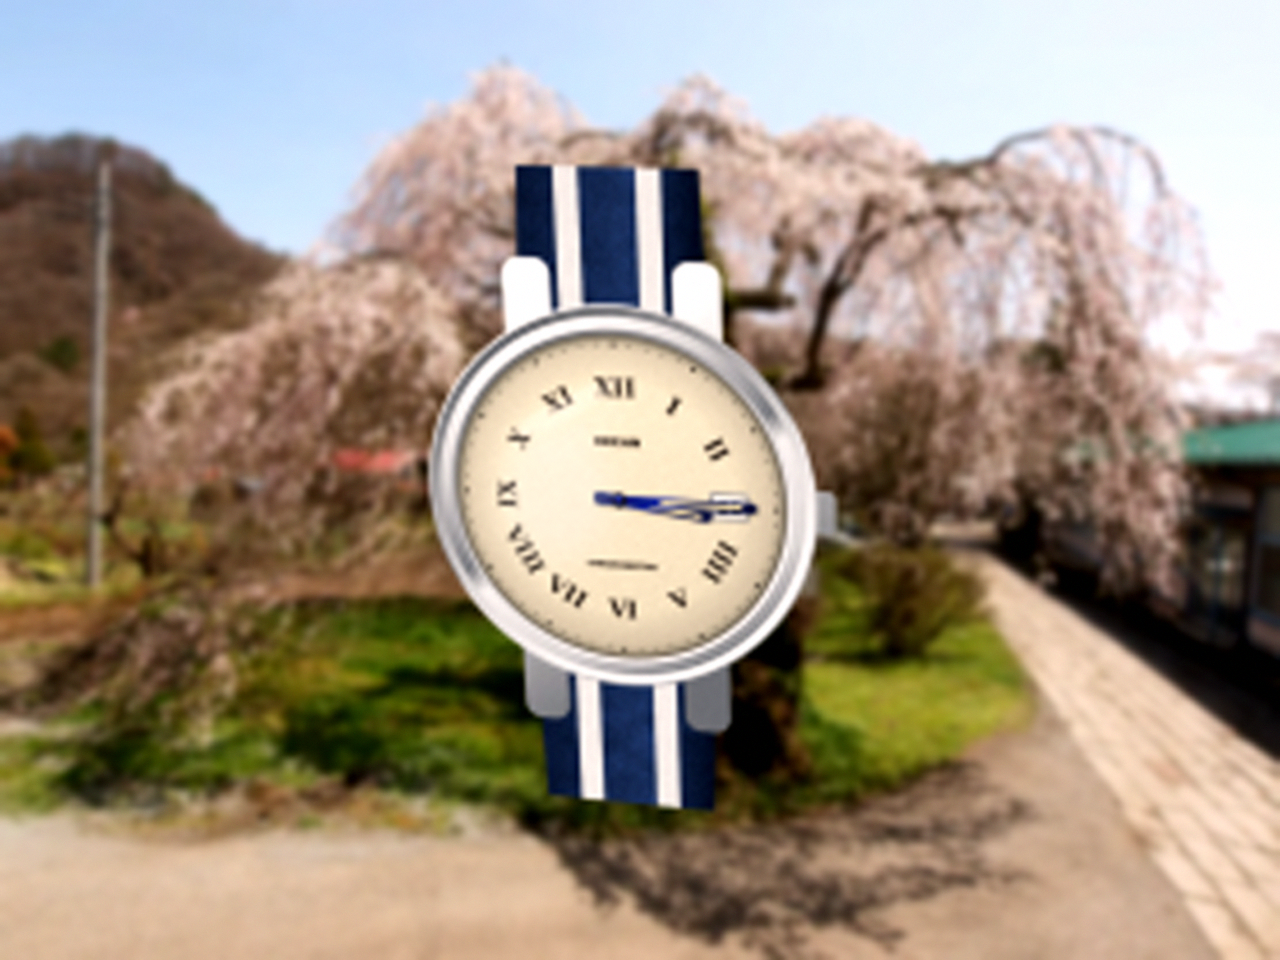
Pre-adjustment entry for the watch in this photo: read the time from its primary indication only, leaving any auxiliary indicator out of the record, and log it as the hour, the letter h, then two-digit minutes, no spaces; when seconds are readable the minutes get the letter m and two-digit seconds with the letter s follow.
3h15
